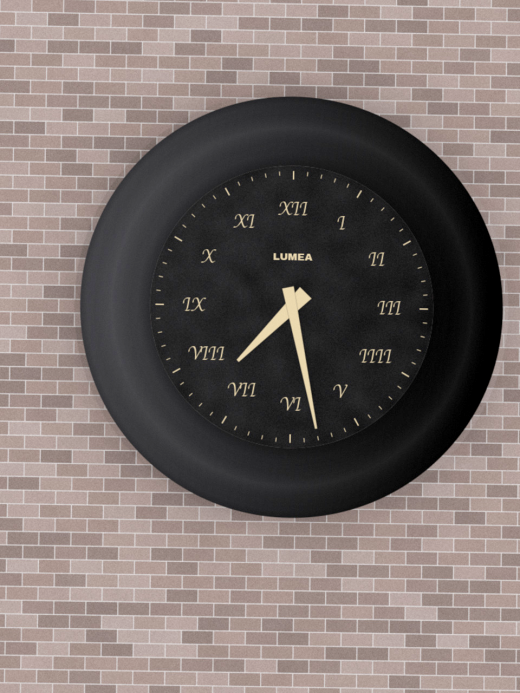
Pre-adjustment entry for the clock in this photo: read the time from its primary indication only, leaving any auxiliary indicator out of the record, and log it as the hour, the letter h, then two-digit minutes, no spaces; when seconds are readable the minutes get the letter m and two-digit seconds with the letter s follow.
7h28
